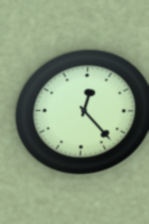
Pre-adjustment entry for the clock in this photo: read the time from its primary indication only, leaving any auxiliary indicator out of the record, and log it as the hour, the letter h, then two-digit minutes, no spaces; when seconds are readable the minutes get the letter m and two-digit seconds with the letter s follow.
12h23
